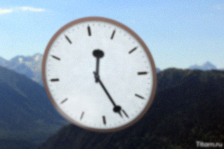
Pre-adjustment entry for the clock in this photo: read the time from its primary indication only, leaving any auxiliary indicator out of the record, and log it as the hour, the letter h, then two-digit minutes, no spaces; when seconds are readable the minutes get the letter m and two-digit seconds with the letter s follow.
12h26
